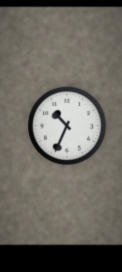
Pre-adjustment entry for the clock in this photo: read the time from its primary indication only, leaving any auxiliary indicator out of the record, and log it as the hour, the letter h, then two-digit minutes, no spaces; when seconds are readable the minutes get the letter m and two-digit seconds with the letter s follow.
10h34
